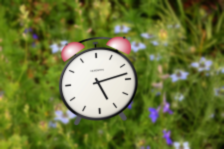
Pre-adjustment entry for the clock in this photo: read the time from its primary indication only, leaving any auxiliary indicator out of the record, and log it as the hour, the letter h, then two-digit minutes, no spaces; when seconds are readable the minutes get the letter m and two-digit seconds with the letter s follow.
5h13
